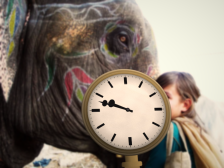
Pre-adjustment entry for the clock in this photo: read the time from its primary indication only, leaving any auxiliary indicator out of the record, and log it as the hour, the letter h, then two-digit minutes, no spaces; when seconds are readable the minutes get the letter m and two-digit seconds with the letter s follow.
9h48
